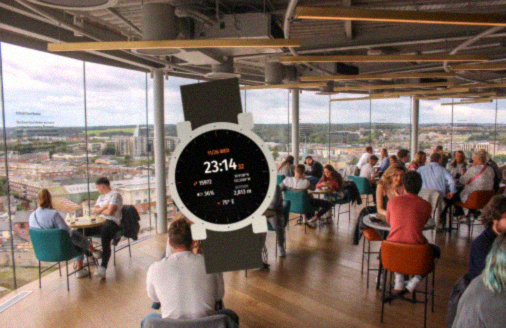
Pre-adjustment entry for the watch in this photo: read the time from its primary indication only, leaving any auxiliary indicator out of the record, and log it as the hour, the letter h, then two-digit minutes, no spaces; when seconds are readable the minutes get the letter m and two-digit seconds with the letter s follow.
23h14
